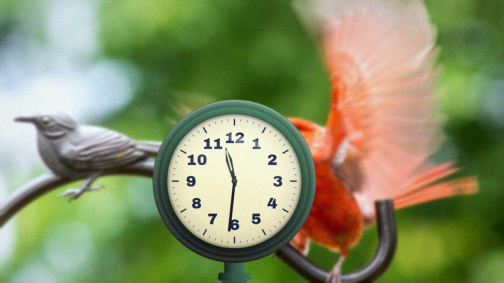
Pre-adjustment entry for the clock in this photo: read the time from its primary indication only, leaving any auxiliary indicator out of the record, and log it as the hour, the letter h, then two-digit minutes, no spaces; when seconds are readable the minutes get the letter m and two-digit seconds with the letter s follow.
11h31
